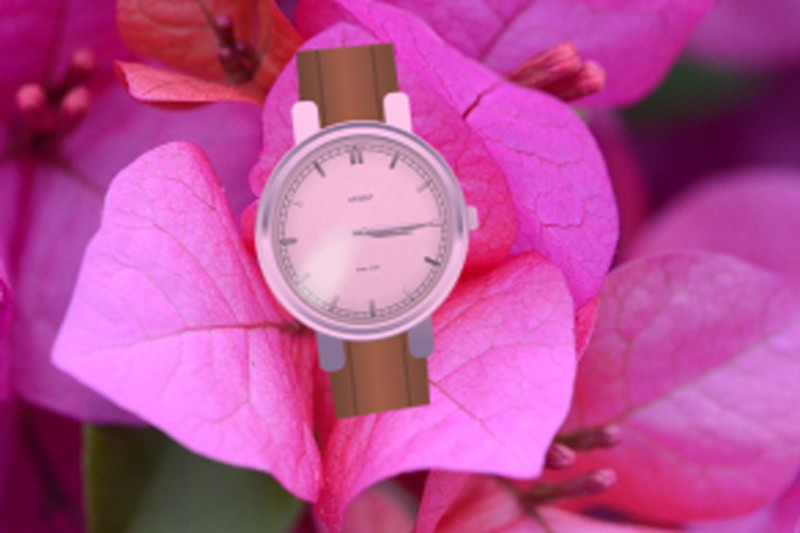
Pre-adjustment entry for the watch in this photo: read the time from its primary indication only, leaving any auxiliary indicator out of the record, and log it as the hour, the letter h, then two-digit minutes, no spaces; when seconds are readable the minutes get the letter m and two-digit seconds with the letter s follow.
3h15
